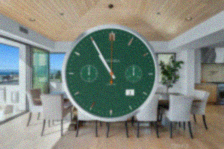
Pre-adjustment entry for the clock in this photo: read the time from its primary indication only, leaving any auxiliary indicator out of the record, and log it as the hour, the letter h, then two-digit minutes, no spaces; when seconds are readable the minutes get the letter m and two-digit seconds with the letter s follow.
10h55
